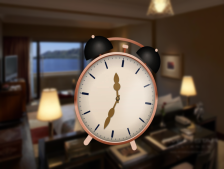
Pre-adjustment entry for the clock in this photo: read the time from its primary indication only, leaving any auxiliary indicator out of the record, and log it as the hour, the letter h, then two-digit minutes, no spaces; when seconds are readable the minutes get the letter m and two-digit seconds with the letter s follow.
11h33
